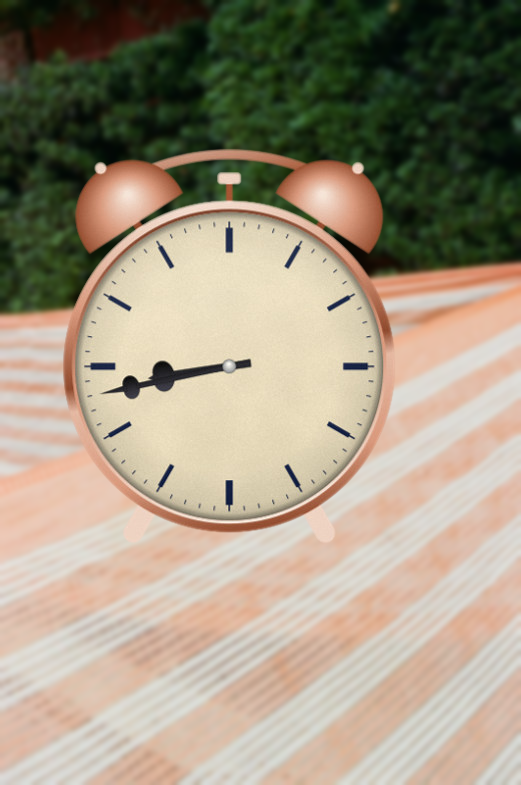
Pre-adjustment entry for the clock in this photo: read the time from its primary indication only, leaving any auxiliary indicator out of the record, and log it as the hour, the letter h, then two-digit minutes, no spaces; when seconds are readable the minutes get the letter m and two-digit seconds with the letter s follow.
8h43
